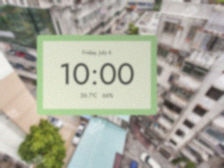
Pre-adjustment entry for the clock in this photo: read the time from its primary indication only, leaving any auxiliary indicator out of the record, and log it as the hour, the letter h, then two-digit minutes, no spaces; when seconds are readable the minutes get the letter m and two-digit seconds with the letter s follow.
10h00
